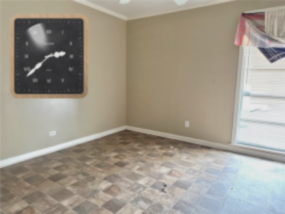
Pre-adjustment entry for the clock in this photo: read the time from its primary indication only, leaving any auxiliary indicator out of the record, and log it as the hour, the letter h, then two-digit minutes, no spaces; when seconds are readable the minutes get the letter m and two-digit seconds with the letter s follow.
2h38
